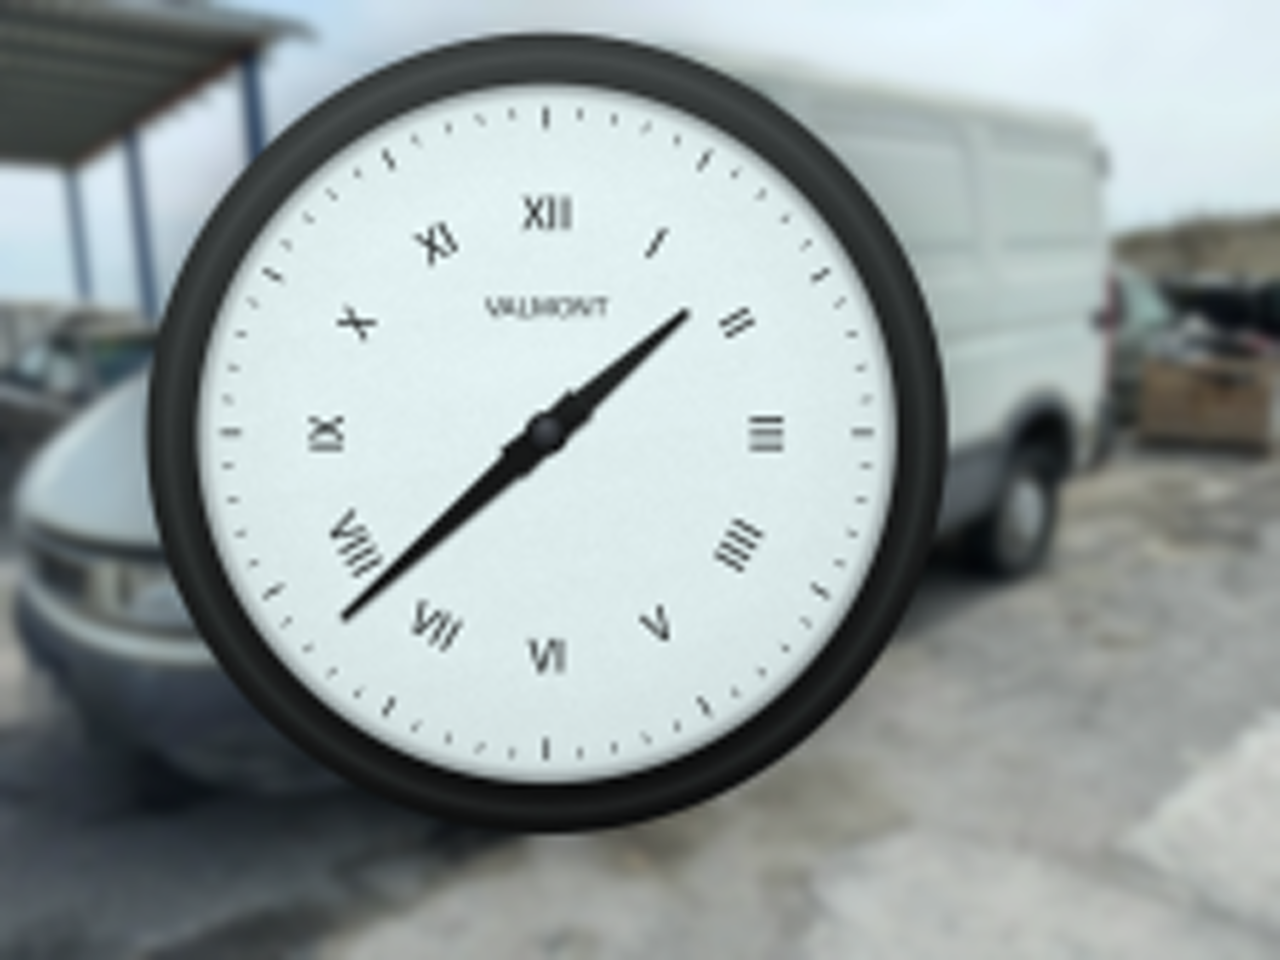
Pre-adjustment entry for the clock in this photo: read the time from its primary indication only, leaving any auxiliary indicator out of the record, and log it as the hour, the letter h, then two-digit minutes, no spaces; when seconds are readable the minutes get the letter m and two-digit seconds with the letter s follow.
1h38
